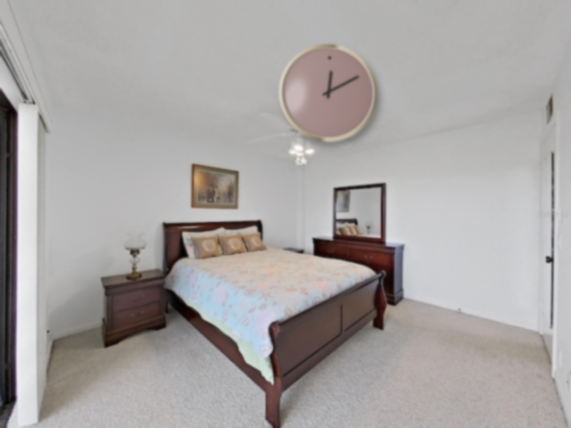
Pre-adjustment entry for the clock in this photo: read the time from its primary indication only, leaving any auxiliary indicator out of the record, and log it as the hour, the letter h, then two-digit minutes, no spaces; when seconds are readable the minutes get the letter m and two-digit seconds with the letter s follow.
12h10
